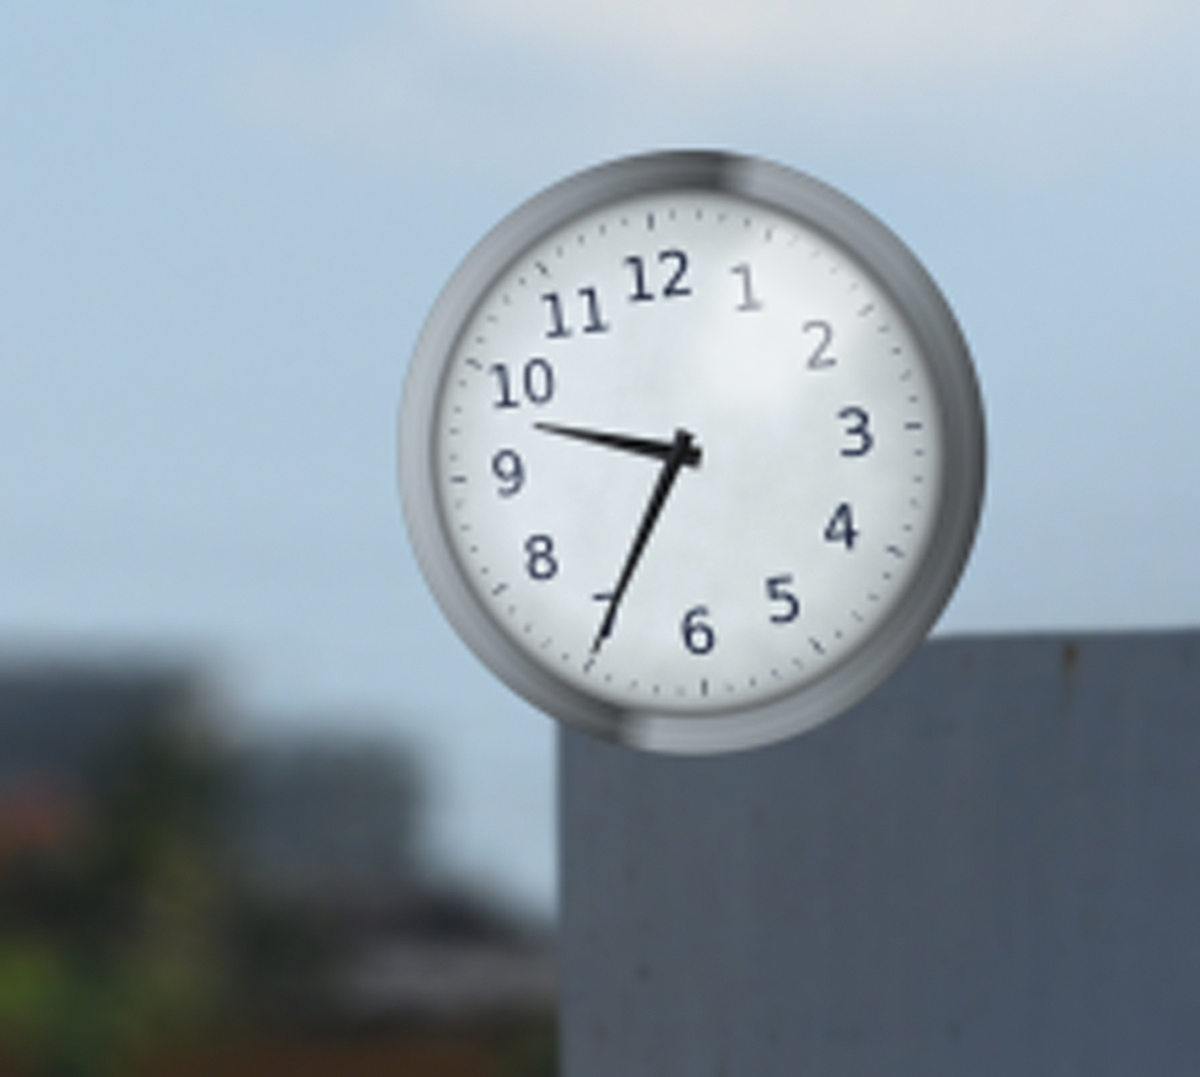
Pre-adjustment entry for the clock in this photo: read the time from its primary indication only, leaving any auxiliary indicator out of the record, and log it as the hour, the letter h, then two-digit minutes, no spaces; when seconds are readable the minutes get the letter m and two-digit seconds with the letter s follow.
9h35
